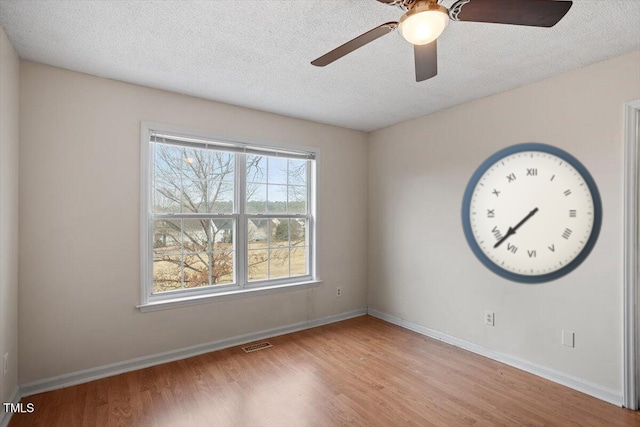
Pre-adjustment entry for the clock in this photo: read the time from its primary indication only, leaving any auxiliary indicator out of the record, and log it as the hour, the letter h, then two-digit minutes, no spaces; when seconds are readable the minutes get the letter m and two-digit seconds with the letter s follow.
7h38
